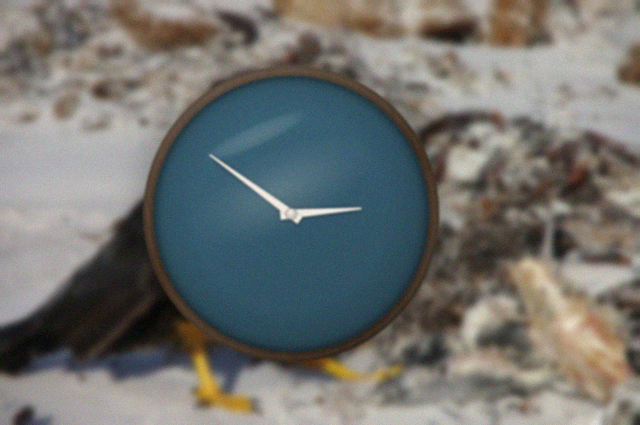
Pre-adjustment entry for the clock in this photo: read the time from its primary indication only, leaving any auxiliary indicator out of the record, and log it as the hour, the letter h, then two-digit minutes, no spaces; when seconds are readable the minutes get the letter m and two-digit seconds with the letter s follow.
2h51
